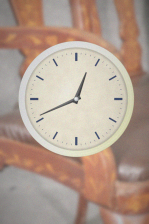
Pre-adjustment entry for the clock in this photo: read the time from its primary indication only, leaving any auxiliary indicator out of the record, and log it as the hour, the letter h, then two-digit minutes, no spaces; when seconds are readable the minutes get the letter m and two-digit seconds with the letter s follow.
12h41
